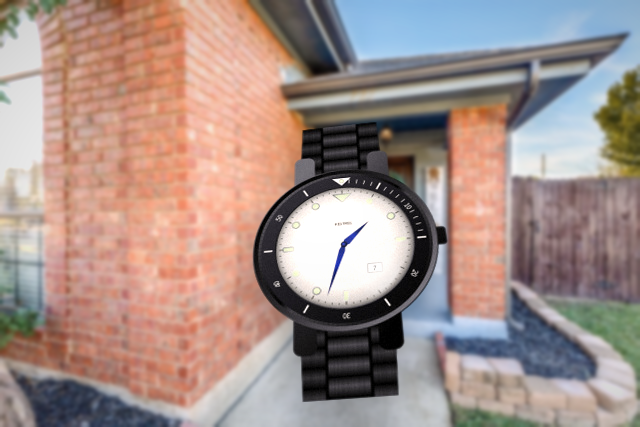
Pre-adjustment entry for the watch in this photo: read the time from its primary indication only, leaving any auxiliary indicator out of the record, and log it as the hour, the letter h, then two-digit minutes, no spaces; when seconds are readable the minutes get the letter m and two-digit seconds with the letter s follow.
1h33
